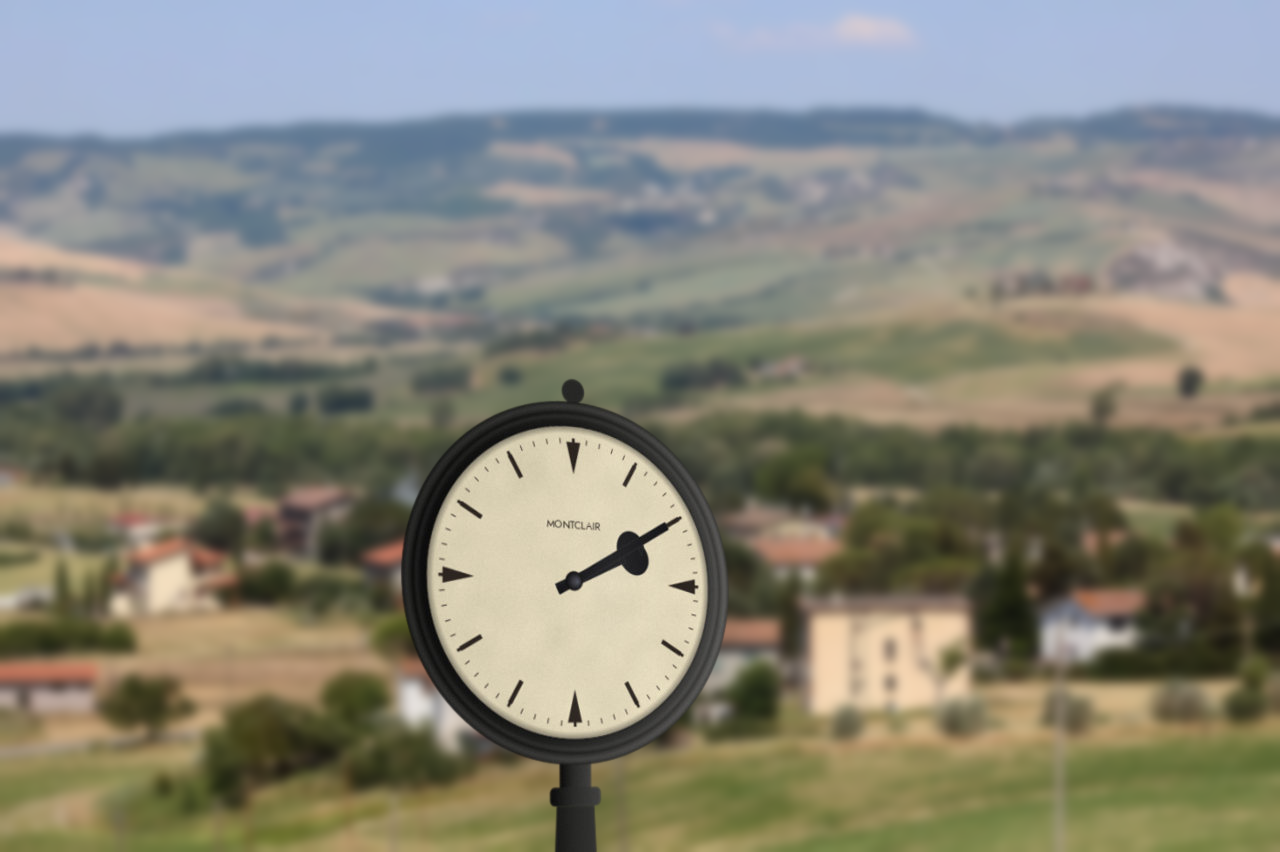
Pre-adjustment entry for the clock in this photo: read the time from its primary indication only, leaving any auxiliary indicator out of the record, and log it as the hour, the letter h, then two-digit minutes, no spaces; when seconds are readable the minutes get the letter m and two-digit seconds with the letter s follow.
2h10
